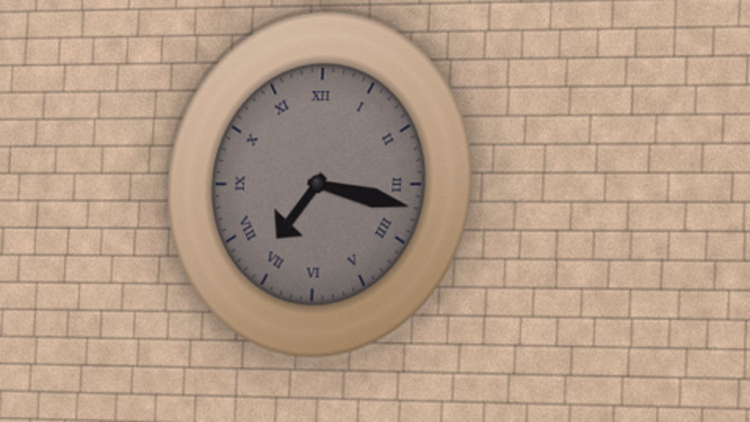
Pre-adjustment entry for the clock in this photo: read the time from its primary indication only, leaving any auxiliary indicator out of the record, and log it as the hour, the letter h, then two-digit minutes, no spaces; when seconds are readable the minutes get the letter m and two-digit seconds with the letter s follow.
7h17
